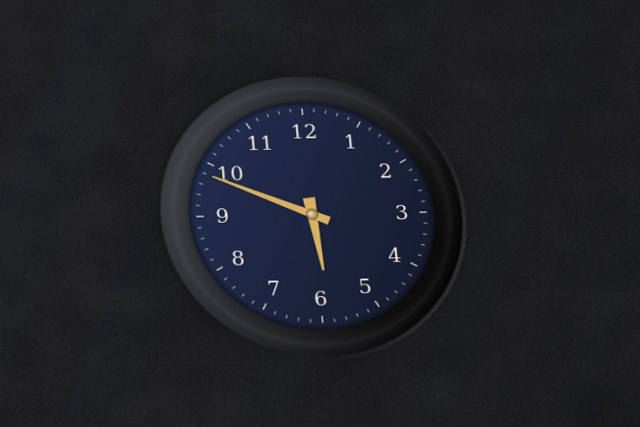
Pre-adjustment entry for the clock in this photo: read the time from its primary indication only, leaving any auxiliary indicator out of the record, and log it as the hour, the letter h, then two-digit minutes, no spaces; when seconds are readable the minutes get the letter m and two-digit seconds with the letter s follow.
5h49
